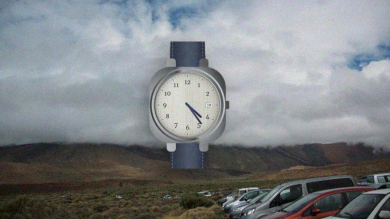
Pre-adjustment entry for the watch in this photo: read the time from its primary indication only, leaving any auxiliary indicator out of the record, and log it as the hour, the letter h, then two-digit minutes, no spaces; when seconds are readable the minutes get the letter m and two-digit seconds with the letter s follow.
4h24
